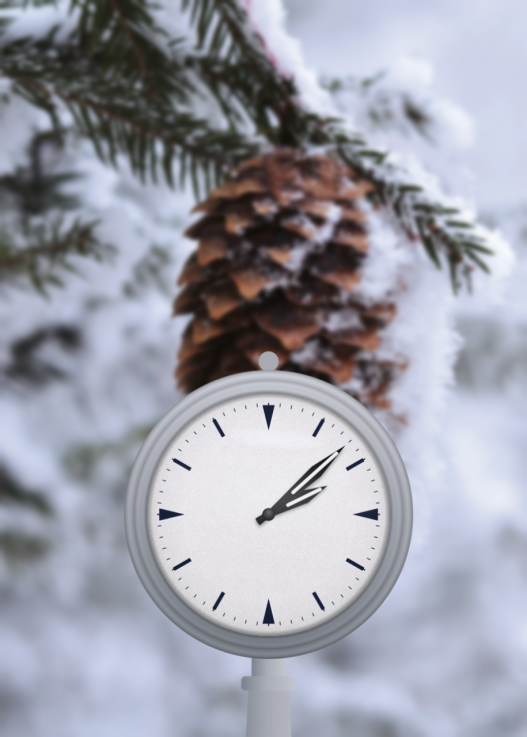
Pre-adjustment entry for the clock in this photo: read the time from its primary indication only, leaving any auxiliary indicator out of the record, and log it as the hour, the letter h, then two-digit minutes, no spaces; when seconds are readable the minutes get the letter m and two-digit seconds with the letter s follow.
2h08
